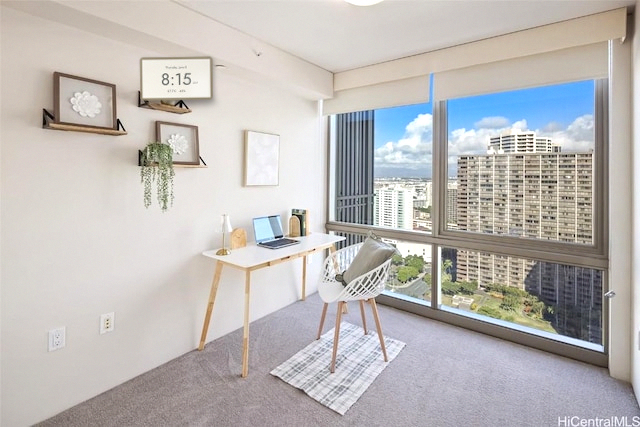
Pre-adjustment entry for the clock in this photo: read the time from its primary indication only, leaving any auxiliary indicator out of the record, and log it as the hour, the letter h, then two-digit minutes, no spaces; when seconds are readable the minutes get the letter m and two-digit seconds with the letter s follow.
8h15
